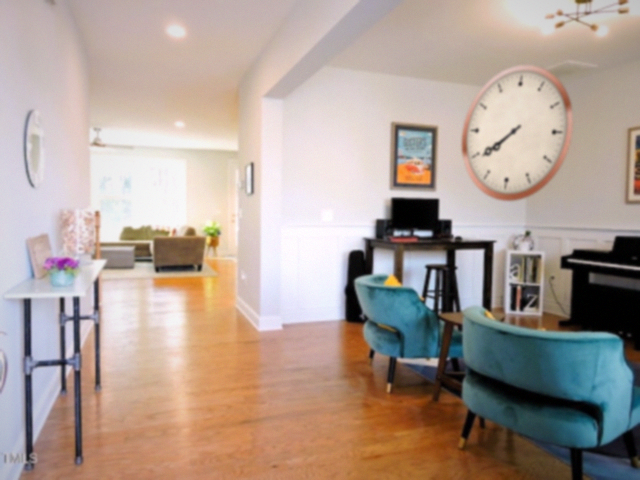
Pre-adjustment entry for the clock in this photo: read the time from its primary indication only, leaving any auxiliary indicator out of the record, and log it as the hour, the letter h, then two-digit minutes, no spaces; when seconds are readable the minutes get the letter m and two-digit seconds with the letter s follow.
7h39
